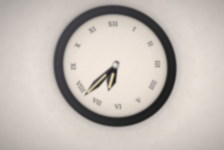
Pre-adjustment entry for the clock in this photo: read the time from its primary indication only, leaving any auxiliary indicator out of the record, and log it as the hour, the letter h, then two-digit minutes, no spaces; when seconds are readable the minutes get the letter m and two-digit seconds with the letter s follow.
6h38
